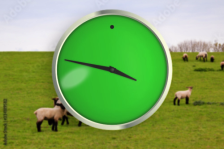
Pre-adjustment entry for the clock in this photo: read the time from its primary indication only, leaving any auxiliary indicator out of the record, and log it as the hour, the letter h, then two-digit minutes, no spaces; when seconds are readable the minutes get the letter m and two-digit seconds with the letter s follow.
3h47
